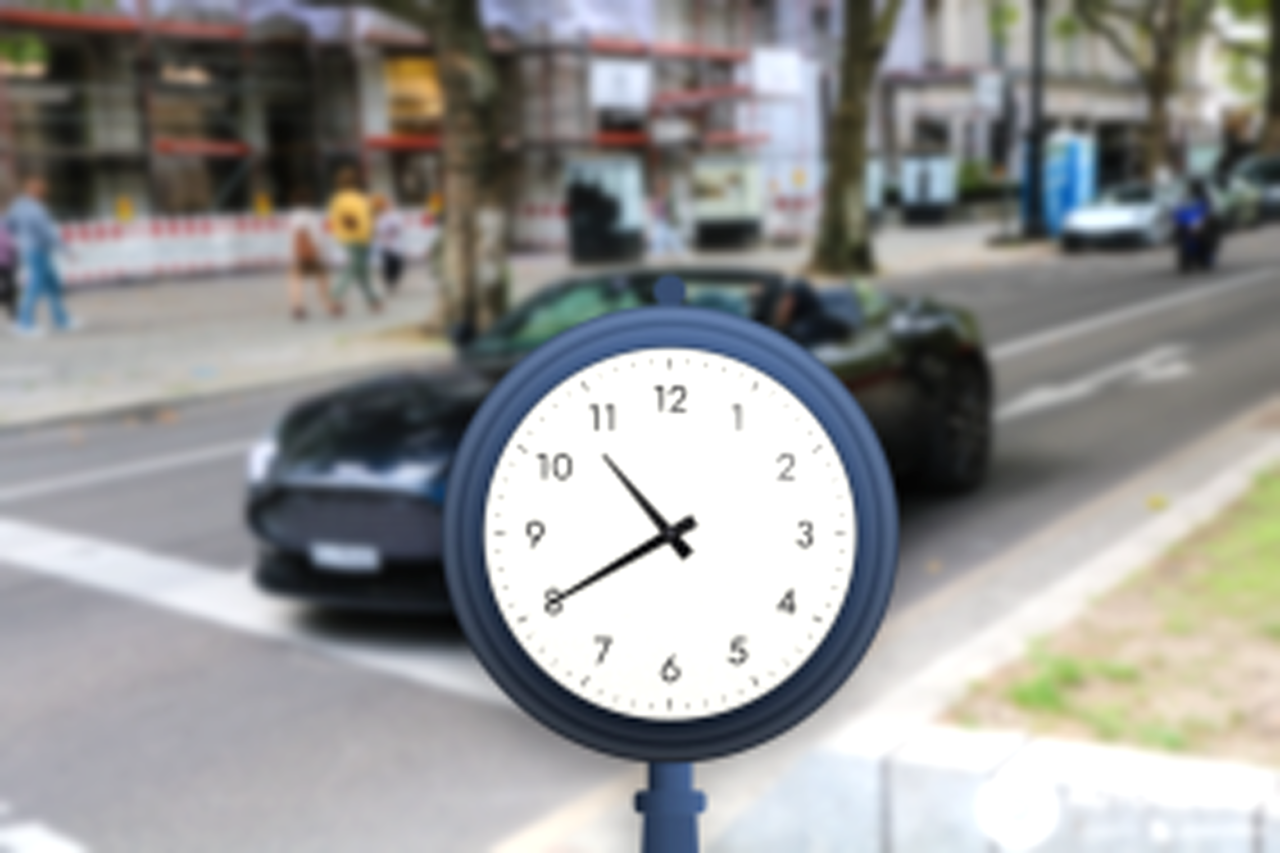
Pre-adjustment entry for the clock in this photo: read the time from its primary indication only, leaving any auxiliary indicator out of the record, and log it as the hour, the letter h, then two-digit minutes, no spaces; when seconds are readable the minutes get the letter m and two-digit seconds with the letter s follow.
10h40
